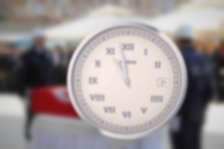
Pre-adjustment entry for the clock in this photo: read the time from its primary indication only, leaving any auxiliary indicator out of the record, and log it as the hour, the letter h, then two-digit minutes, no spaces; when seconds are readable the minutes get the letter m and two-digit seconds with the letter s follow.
10h58
